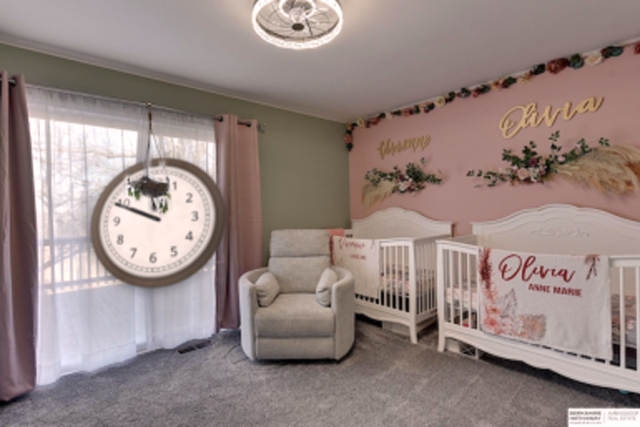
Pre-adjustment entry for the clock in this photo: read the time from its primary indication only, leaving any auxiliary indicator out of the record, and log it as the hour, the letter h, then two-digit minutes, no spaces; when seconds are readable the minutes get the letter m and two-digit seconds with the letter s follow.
9h49
